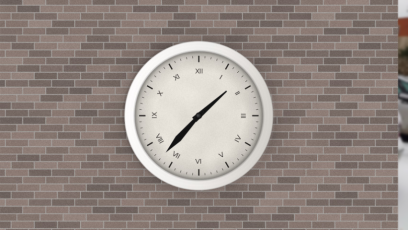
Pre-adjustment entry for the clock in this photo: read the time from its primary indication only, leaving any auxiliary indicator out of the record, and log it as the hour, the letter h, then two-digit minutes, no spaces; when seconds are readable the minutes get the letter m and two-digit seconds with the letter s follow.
1h37
